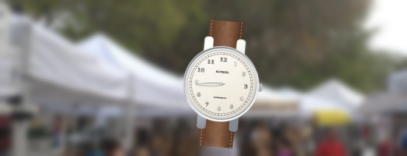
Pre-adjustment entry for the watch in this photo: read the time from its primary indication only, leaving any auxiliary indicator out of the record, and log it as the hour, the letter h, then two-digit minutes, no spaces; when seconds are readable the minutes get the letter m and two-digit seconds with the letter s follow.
8h44
